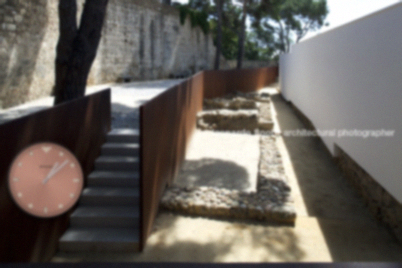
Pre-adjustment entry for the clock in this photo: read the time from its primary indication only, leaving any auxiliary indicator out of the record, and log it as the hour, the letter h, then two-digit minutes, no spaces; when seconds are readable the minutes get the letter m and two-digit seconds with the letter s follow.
1h08
